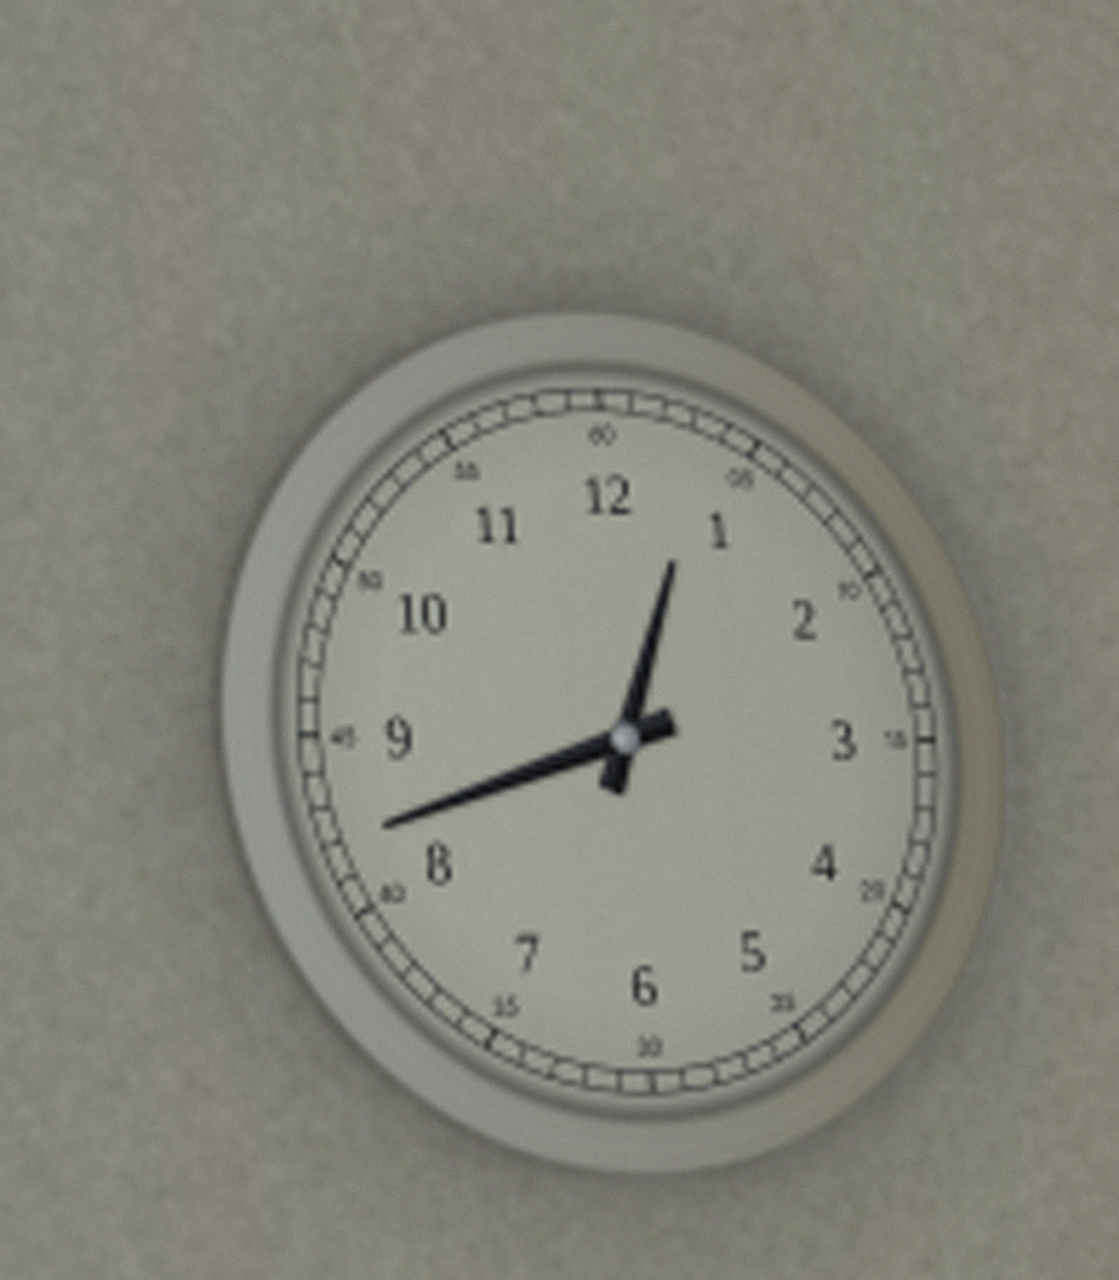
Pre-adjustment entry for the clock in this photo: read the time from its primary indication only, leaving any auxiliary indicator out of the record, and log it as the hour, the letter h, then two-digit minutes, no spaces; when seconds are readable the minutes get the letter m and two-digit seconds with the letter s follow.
12h42
